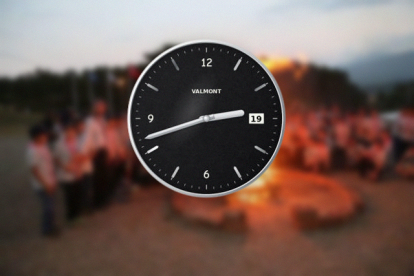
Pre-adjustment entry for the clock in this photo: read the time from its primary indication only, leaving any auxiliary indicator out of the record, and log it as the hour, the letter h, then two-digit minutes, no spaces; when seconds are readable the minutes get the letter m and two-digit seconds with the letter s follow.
2h42
